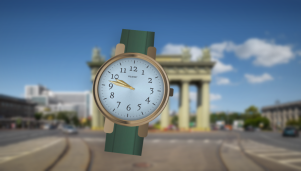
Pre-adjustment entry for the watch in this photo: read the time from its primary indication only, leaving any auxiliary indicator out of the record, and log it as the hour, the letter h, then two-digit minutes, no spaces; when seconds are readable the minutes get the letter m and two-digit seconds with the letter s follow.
9h47
